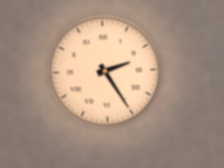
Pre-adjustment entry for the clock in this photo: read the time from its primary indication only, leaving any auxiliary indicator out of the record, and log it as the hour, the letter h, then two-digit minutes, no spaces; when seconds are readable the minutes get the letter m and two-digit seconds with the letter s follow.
2h25
